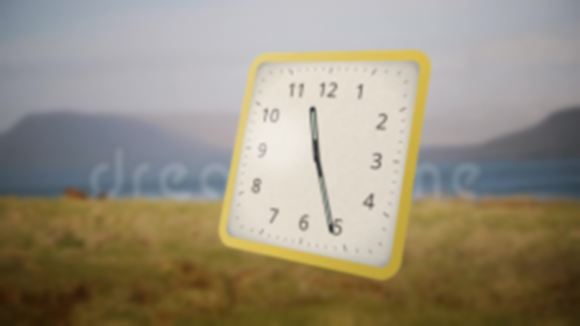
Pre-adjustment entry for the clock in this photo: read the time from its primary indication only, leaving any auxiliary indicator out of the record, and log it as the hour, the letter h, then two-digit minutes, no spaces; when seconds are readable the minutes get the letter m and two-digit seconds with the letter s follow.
11h26
